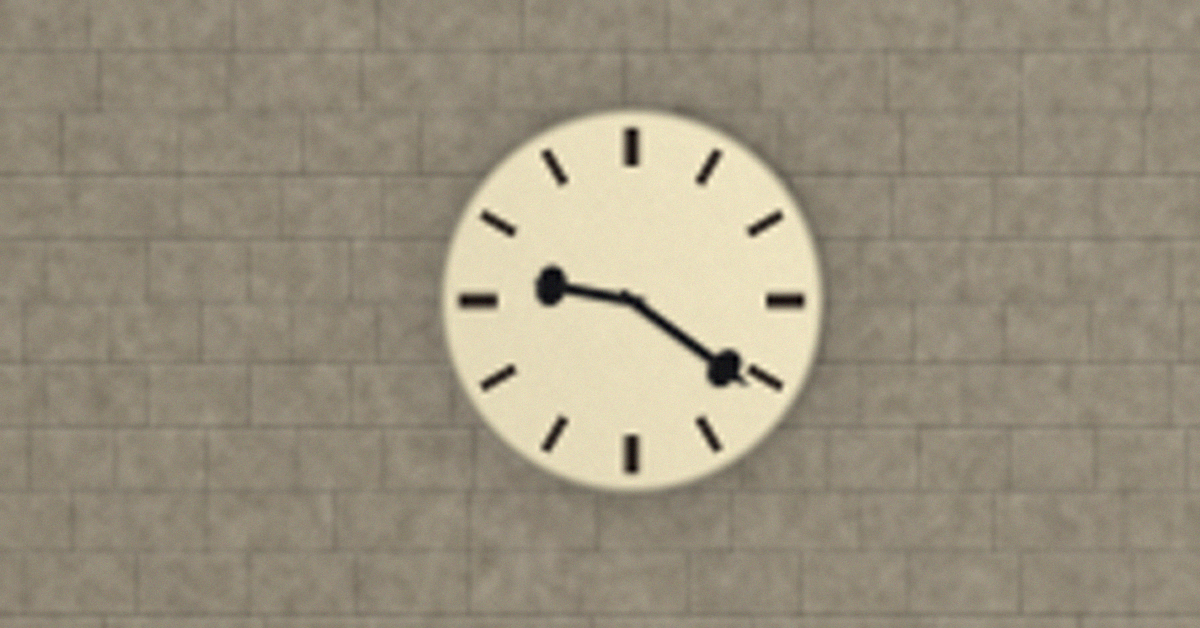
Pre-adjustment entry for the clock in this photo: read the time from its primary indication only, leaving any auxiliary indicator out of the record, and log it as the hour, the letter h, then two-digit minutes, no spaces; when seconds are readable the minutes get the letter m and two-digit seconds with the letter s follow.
9h21
